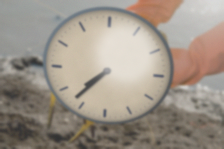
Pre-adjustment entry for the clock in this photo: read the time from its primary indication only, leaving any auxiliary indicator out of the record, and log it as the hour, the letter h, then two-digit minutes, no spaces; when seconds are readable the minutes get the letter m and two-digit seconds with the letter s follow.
7h37
